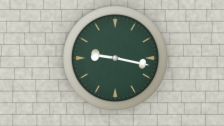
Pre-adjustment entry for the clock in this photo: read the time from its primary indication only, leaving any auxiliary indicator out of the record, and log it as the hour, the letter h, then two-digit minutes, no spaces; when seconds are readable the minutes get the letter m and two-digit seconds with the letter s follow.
9h17
